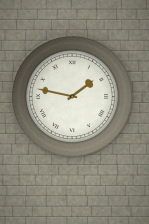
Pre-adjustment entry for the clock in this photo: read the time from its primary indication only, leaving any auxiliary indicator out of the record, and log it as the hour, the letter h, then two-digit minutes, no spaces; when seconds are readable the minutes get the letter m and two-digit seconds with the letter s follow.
1h47
